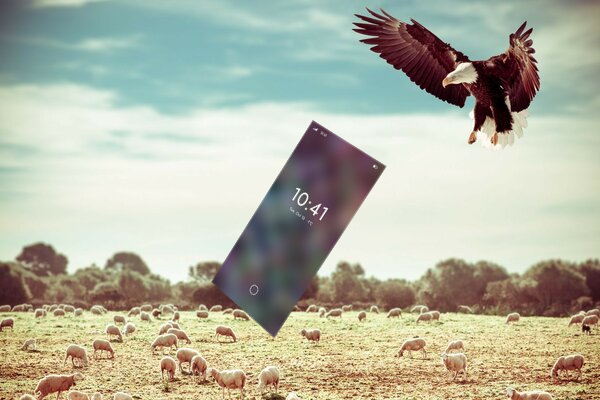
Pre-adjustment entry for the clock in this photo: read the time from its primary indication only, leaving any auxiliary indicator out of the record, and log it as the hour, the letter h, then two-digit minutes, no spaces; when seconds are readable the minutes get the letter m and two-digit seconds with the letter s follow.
10h41
